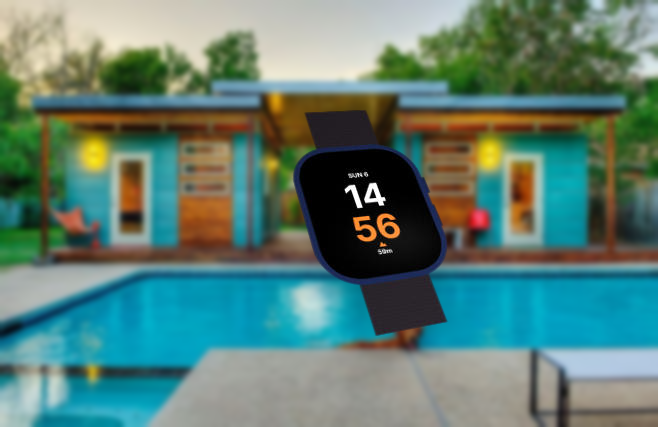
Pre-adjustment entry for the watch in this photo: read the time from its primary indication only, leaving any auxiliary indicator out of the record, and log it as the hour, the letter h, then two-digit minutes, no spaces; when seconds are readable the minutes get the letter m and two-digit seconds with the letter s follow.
14h56
